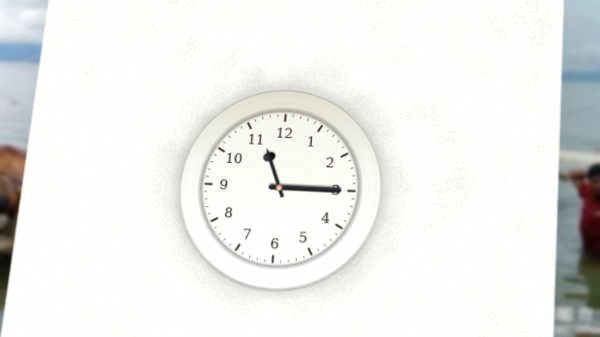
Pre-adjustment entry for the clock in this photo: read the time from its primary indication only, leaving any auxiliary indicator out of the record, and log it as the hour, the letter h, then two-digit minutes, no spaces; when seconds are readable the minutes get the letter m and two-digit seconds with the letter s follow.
11h15
